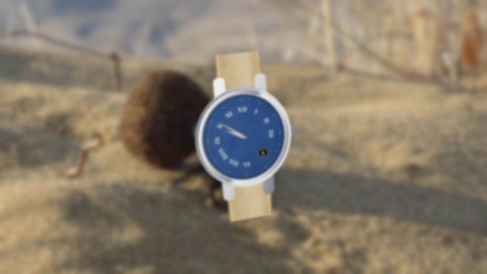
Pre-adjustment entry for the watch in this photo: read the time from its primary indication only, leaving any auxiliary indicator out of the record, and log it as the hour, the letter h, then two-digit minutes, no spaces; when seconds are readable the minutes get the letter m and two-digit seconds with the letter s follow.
9h51
